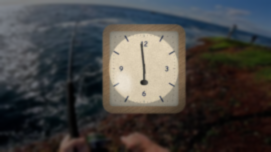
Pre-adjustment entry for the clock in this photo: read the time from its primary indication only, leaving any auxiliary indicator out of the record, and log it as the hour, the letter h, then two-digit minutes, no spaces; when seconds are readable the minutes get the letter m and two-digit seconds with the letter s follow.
5h59
